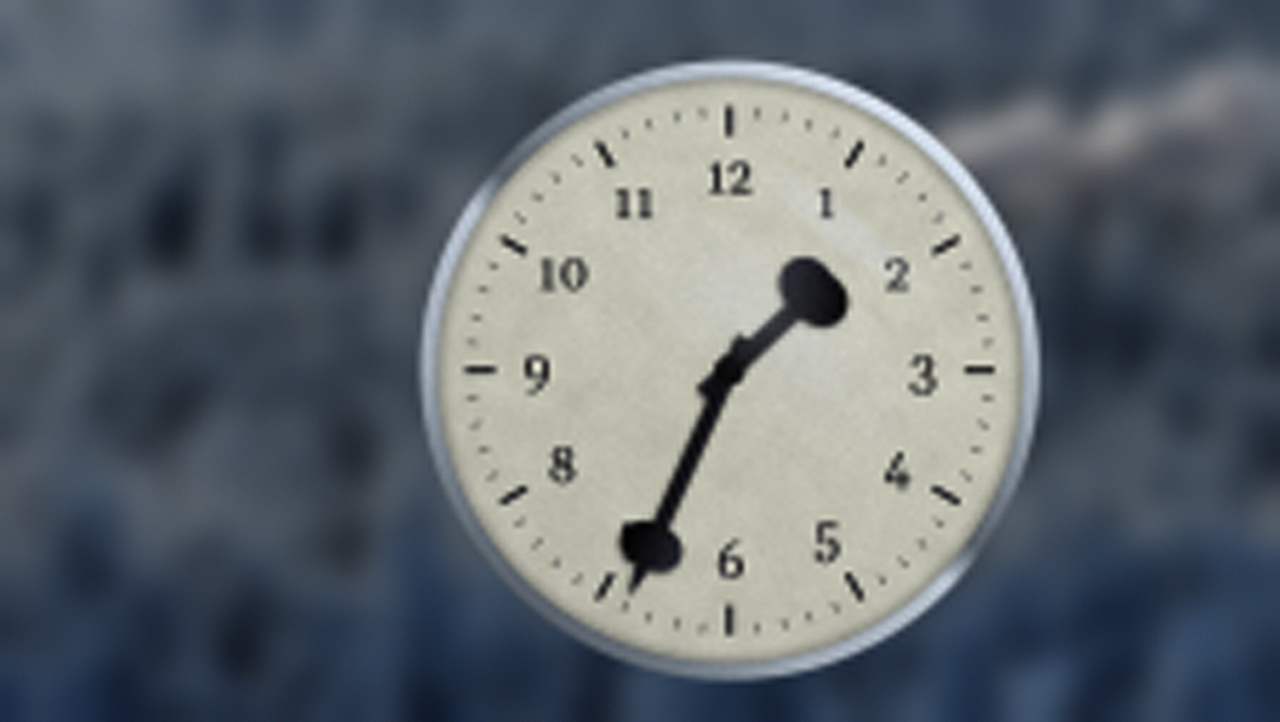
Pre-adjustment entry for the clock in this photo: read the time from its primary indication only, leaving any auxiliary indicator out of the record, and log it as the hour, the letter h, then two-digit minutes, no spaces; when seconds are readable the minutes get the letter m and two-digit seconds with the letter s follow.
1h34
